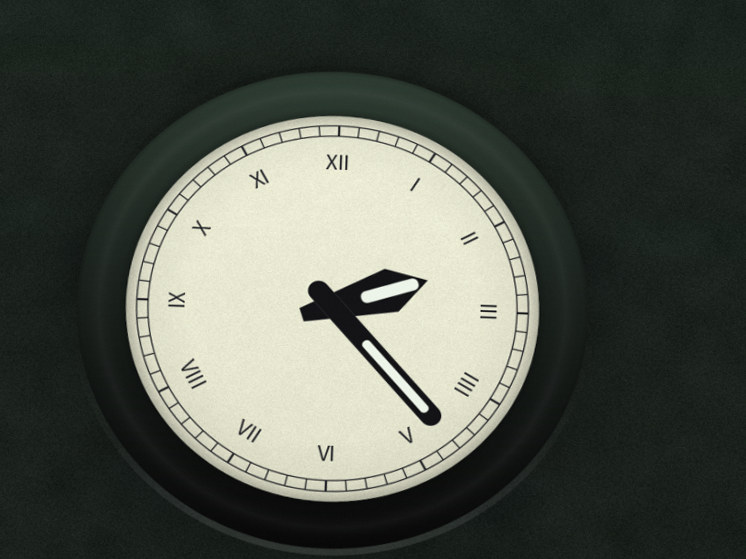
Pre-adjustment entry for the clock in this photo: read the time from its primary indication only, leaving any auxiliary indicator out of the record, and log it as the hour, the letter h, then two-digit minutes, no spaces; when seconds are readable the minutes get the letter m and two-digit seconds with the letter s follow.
2h23
